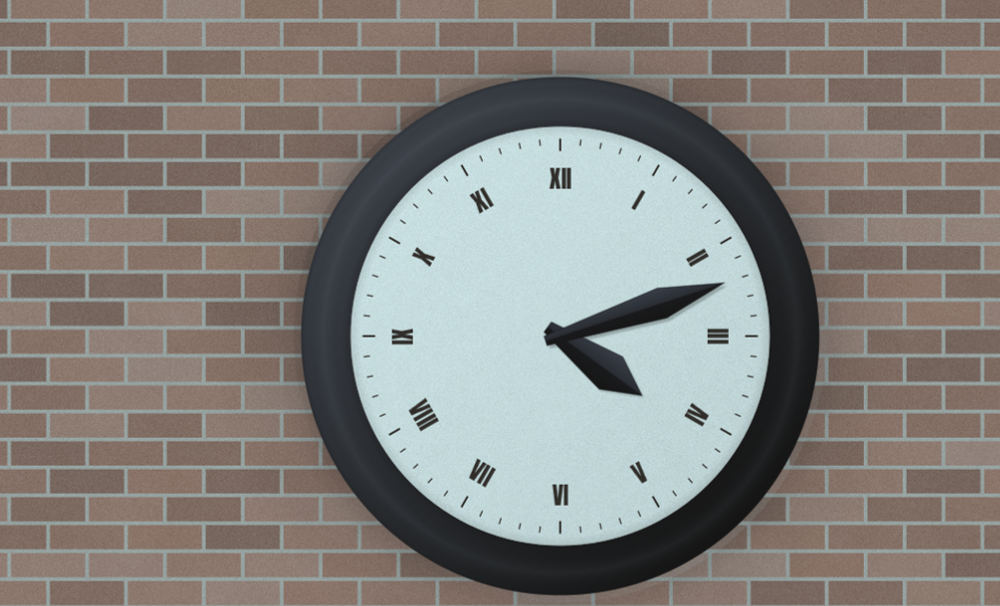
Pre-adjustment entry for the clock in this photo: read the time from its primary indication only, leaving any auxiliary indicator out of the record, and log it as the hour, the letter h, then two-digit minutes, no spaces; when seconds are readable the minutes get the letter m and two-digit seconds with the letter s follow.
4h12
